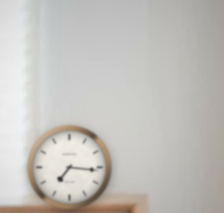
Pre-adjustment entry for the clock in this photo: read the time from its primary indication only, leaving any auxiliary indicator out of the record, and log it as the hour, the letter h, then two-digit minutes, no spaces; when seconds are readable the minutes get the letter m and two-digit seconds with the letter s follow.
7h16
